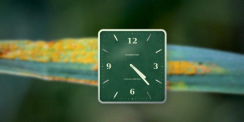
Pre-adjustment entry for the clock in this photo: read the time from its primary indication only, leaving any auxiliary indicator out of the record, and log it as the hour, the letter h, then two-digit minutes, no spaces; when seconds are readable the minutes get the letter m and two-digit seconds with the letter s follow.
4h23
